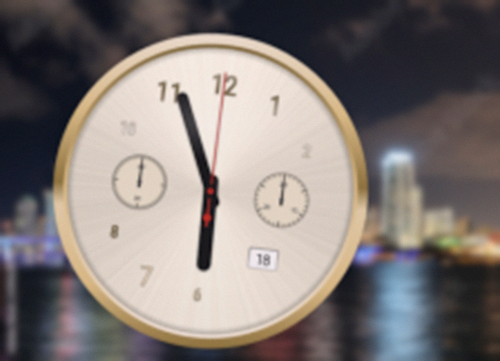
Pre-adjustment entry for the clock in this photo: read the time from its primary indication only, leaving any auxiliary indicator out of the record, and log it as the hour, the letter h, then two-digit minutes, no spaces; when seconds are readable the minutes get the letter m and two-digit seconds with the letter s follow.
5h56
